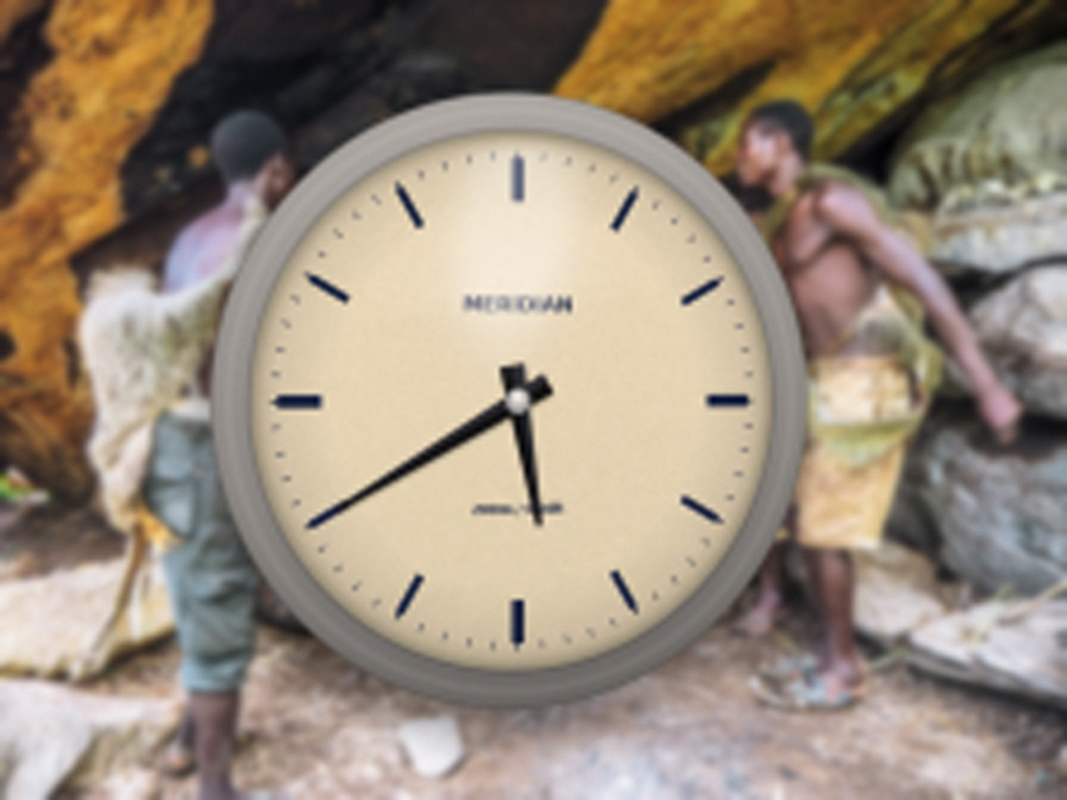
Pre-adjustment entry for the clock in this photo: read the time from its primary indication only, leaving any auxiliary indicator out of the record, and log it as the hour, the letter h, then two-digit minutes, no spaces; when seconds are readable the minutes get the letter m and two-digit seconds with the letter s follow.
5h40
